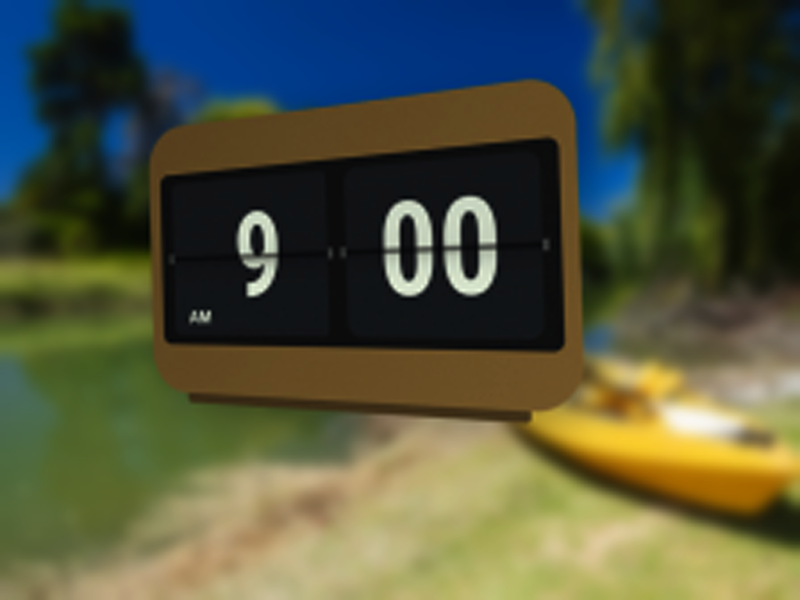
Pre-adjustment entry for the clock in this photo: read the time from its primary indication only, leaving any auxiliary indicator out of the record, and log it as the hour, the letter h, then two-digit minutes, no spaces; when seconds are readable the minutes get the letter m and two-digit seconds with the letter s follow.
9h00
